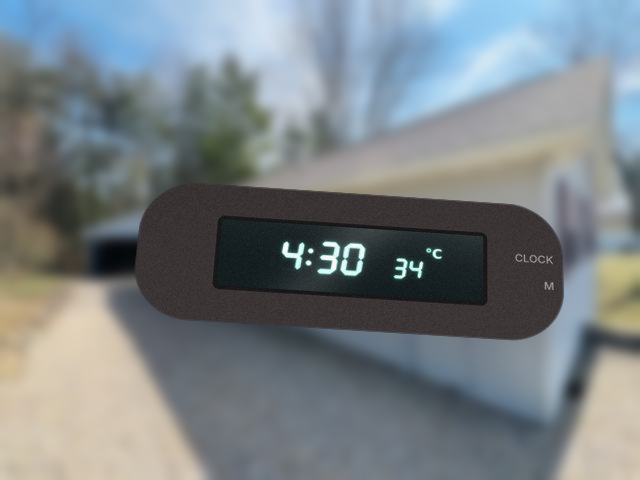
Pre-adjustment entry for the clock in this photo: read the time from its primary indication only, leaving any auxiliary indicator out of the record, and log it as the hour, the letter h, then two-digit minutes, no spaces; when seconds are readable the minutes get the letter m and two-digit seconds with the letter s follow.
4h30
